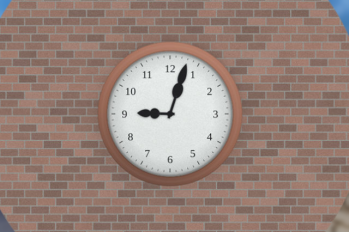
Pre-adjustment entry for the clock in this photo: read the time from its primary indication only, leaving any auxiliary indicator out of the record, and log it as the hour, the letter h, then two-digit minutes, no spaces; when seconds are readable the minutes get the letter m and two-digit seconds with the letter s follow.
9h03
